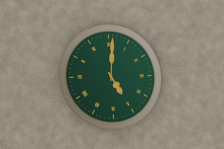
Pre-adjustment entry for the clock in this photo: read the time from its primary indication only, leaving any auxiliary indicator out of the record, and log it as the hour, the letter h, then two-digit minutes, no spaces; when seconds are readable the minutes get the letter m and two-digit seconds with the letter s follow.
5h01
